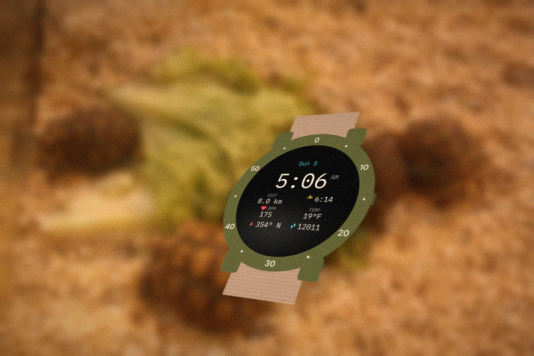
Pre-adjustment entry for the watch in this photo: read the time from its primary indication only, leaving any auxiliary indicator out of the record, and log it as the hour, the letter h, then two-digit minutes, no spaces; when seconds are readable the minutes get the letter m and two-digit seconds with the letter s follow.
5h06
